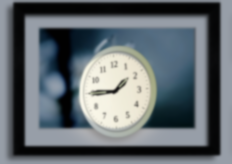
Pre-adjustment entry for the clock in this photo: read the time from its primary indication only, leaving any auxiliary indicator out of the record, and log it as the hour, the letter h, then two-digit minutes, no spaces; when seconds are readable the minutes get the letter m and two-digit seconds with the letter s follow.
1h45
